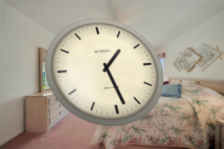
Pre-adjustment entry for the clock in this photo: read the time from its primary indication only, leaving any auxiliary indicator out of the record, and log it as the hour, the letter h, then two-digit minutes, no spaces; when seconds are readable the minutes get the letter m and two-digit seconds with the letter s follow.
1h28
